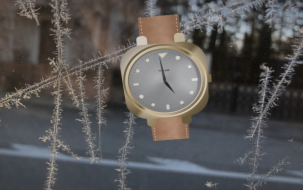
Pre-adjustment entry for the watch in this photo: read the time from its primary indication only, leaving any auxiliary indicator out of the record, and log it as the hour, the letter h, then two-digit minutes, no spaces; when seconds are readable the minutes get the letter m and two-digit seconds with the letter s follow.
4h59
